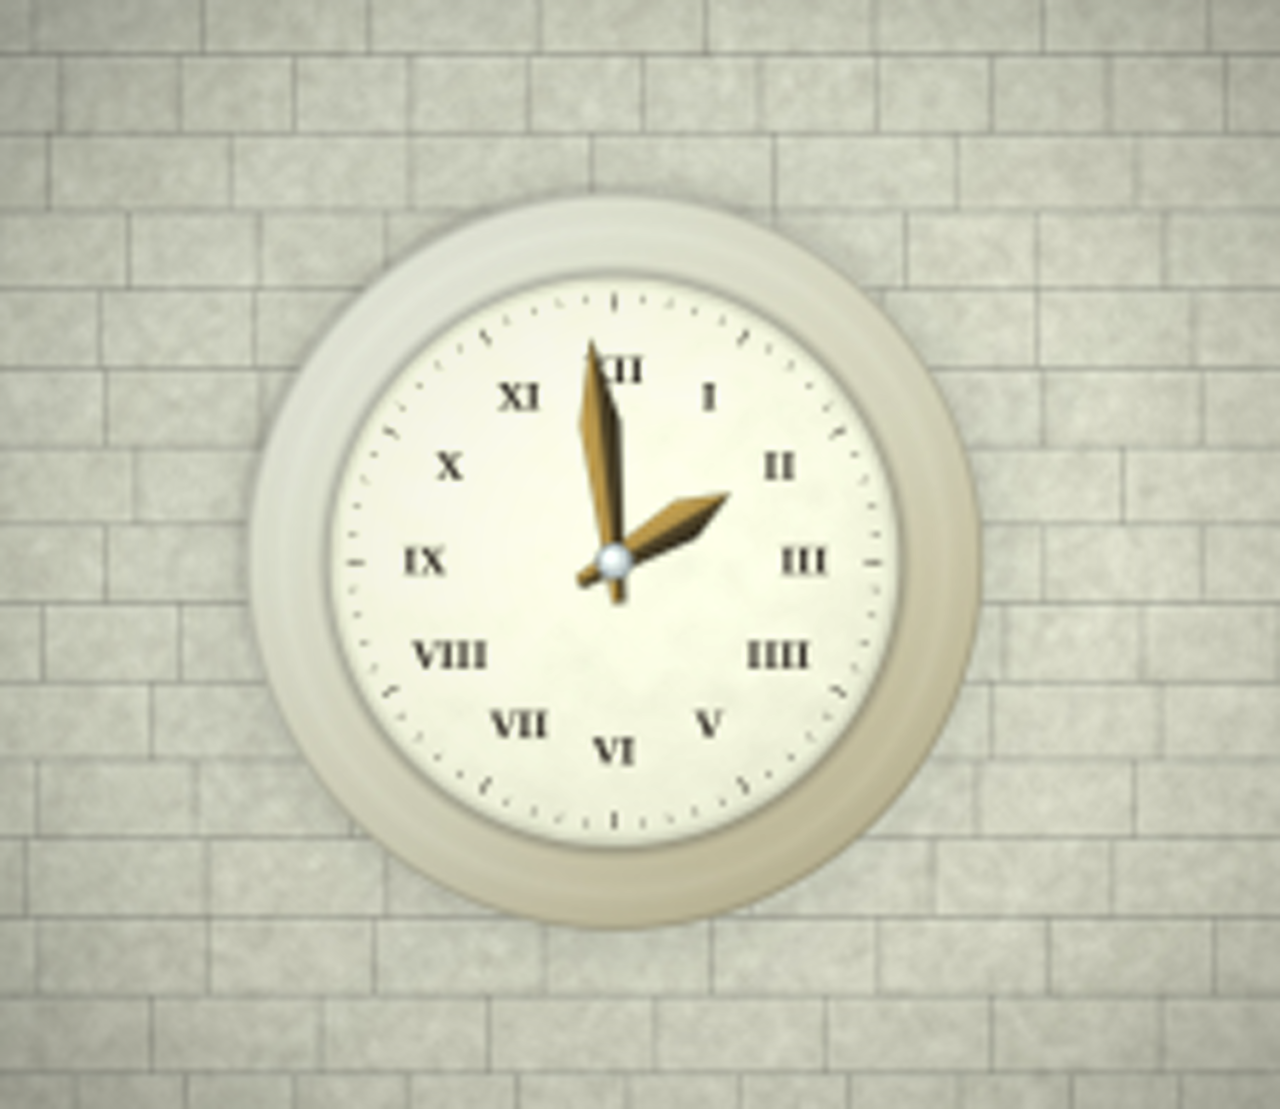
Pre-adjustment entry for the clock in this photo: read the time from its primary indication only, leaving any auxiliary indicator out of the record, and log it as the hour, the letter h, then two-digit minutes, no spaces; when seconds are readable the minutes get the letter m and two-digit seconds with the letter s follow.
1h59
